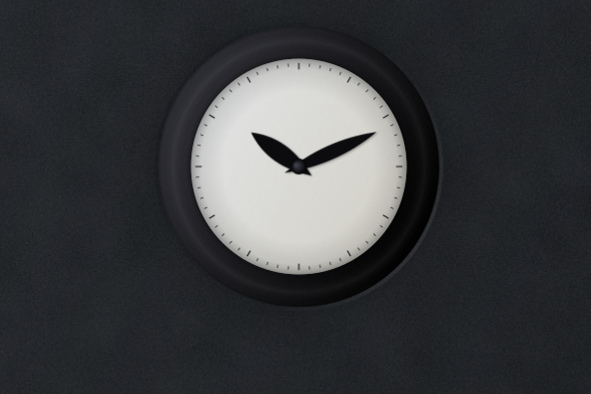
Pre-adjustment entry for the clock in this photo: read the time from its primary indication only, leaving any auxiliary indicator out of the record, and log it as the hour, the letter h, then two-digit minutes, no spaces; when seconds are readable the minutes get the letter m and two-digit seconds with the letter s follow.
10h11
